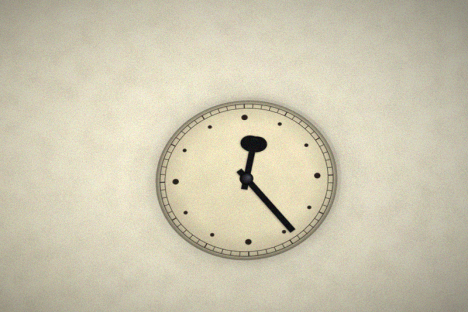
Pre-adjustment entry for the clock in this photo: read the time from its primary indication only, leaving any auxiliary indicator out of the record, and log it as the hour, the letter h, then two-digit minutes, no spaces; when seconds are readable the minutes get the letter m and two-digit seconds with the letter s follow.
12h24
